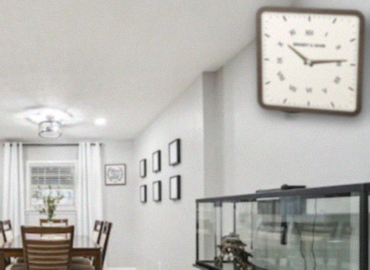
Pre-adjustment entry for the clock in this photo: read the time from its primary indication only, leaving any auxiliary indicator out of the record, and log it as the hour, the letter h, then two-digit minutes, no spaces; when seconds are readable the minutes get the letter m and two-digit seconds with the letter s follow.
10h14
